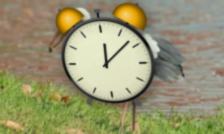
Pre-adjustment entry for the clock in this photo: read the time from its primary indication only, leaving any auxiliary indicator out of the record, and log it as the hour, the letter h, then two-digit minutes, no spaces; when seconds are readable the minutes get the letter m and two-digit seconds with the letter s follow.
12h08
